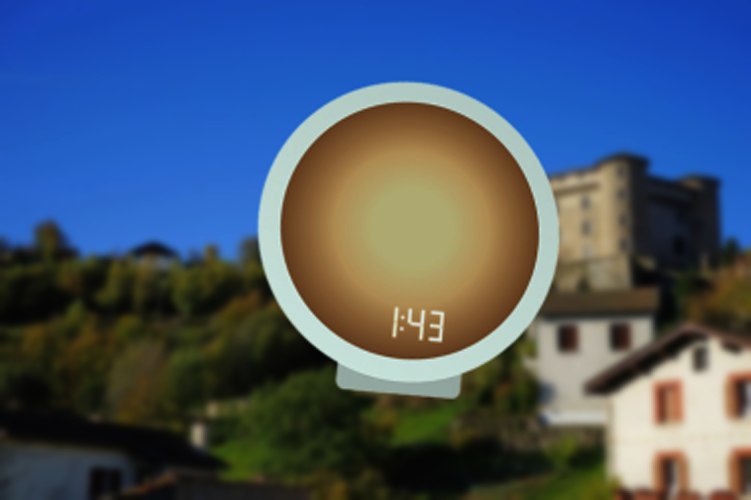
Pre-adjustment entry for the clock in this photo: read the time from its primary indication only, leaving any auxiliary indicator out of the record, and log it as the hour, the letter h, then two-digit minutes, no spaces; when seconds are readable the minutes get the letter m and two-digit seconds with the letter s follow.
1h43
